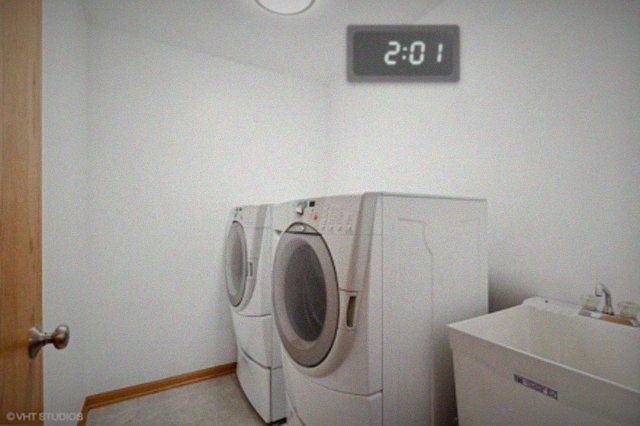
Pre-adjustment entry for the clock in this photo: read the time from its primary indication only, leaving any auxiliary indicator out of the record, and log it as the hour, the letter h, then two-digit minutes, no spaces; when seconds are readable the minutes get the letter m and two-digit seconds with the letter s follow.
2h01
